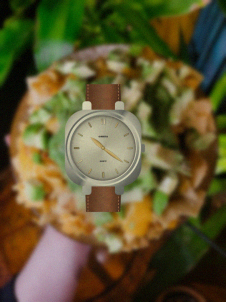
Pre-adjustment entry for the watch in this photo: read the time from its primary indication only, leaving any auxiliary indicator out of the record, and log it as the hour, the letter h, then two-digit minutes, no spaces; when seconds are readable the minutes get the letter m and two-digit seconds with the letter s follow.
10h21
